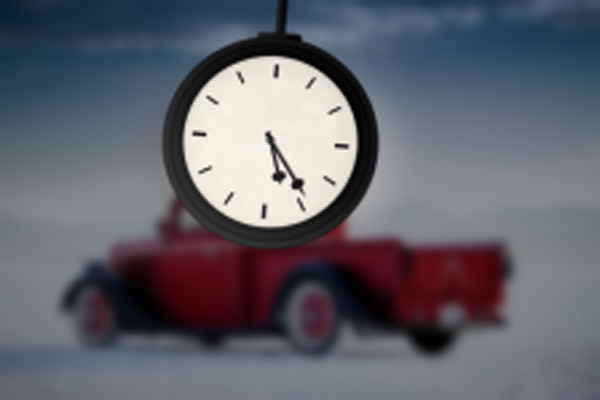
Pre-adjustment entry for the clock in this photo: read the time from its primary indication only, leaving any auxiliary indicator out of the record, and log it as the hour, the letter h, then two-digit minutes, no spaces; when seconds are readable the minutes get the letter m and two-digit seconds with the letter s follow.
5h24
